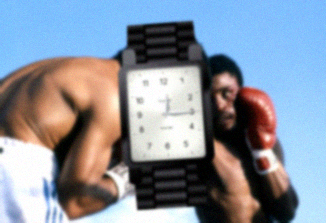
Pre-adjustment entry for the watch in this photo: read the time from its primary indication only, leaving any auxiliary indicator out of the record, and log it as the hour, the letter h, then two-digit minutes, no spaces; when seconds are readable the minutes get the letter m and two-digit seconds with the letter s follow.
12h15
